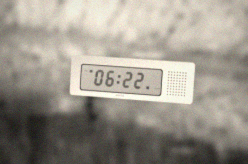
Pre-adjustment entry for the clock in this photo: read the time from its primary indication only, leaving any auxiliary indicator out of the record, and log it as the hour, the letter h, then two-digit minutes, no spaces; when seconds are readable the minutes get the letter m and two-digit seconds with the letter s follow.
6h22
